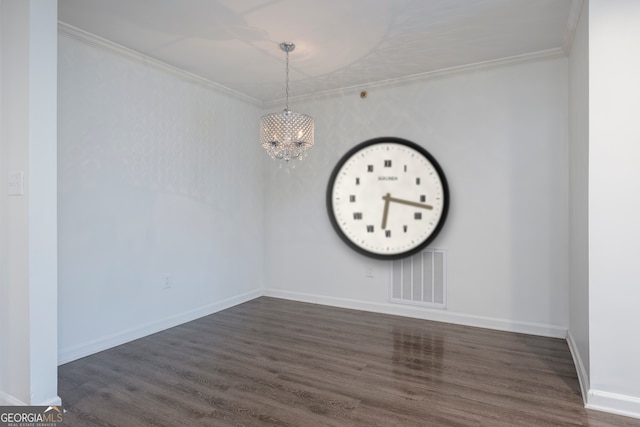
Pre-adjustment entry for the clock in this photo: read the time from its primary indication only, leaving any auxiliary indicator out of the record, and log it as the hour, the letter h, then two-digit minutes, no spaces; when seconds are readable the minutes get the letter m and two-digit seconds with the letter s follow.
6h17
